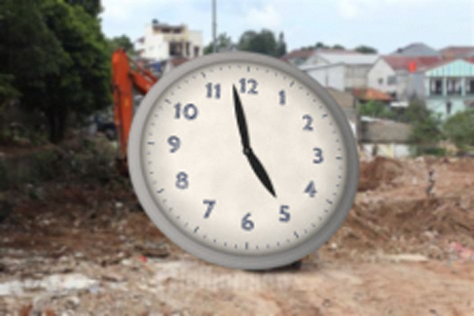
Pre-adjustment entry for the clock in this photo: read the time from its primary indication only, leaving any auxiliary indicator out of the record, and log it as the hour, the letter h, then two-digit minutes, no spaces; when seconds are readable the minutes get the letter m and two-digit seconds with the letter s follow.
4h58
